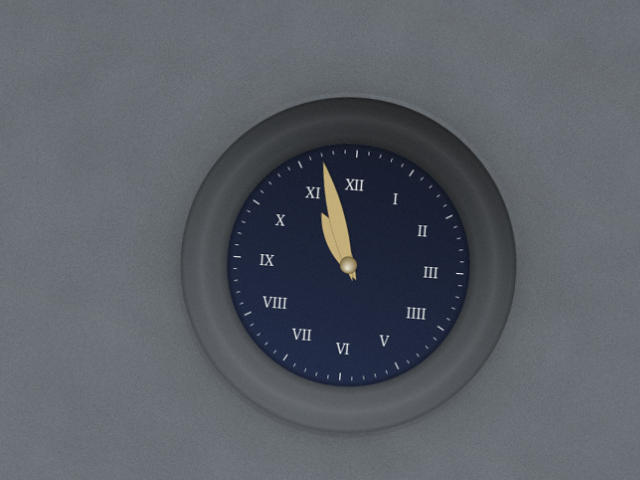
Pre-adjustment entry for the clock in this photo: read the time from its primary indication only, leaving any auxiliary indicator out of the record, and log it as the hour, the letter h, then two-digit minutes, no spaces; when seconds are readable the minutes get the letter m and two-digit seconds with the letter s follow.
10h57
